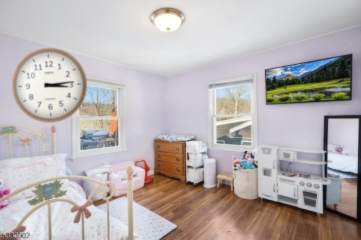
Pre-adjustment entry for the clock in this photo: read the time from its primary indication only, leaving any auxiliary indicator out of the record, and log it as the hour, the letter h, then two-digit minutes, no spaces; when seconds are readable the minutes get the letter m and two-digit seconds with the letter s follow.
3h14
